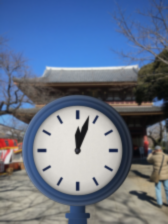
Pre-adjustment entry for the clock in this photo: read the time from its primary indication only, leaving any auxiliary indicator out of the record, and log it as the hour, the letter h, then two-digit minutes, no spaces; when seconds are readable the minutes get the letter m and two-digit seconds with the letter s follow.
12h03
